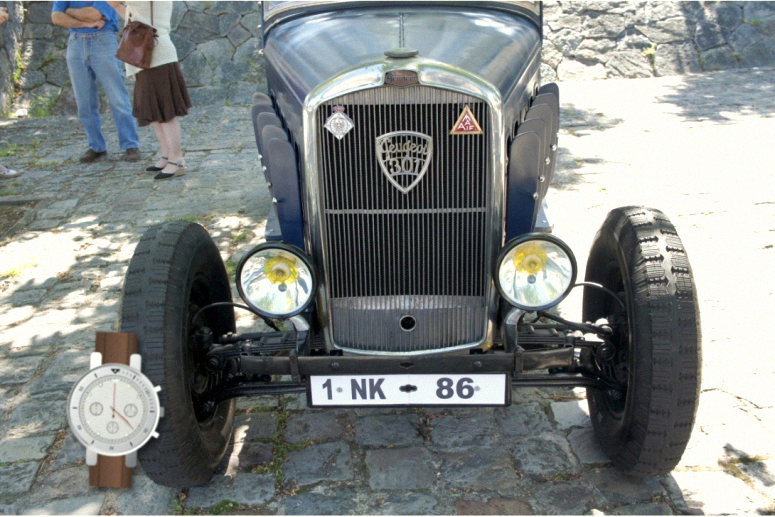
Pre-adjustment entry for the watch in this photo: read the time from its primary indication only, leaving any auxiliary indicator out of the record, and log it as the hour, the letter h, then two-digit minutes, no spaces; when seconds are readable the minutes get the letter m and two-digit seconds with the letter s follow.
4h22
